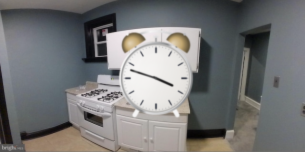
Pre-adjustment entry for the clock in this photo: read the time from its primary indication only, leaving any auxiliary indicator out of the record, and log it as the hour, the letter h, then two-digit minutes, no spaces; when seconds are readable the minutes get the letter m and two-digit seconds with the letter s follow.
3h48
